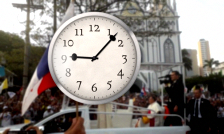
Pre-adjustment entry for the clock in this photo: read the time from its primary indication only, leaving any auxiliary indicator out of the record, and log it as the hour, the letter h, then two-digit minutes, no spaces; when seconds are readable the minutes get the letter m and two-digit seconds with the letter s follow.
9h07
